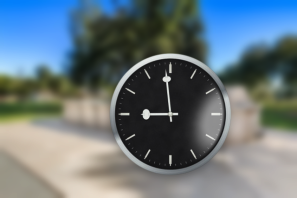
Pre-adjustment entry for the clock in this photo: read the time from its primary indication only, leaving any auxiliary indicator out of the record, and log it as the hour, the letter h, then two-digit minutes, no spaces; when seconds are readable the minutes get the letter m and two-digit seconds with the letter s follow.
8h59
